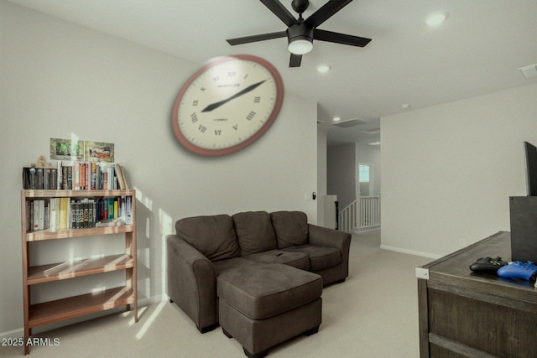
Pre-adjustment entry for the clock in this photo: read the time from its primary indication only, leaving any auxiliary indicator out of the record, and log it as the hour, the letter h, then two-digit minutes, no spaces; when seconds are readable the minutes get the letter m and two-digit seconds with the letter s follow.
8h10
